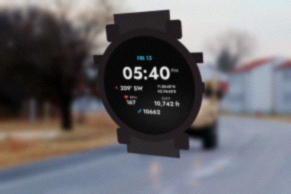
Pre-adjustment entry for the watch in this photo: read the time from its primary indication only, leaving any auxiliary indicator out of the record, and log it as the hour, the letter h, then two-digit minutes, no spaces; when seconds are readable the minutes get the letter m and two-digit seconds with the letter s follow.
5h40
